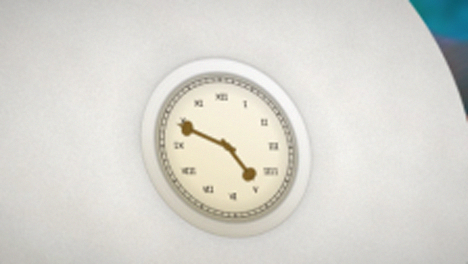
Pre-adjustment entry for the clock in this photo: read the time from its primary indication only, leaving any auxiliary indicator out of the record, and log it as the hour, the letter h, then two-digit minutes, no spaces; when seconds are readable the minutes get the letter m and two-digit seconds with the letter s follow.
4h49
